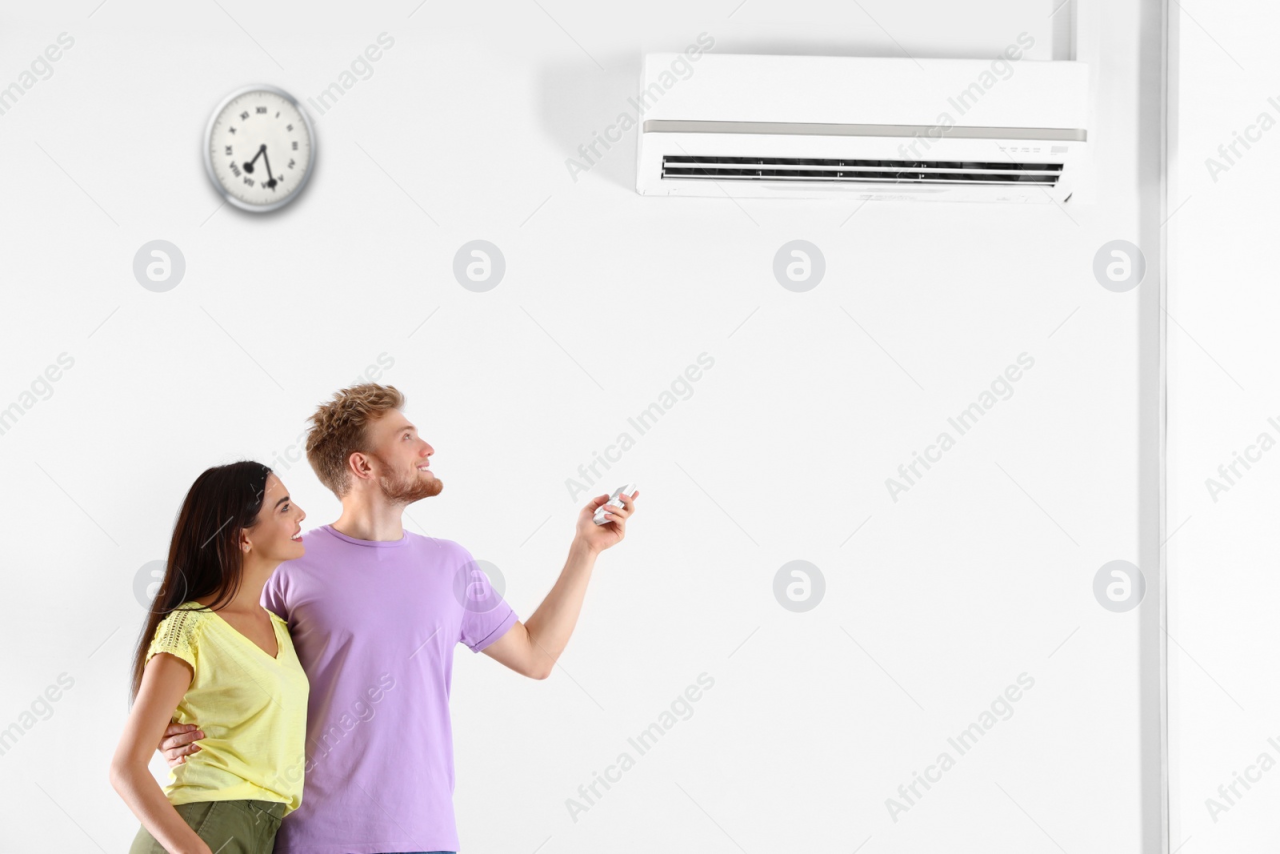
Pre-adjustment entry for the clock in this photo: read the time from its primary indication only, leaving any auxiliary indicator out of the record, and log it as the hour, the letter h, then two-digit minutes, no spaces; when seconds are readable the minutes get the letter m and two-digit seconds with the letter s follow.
7h28
